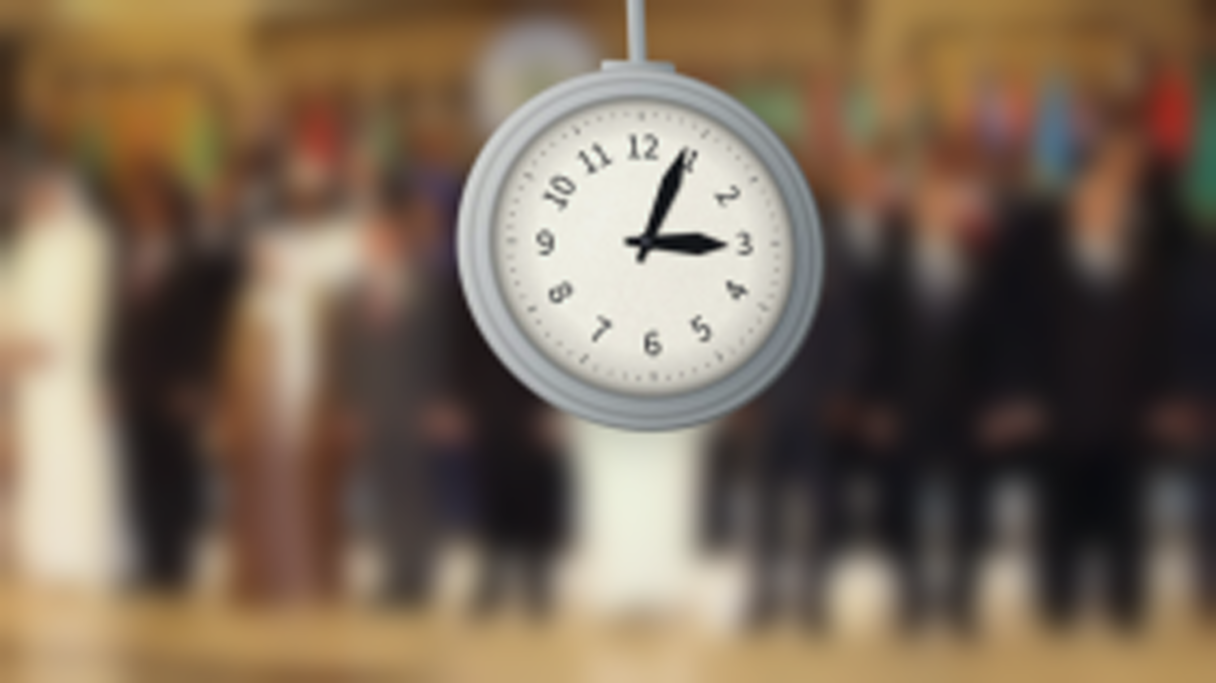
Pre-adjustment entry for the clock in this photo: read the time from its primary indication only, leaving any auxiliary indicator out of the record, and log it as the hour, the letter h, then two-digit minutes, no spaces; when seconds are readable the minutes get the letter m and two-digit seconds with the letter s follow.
3h04
